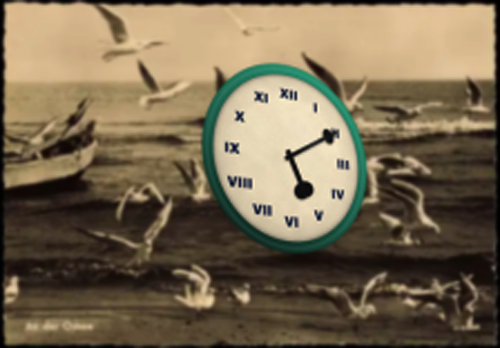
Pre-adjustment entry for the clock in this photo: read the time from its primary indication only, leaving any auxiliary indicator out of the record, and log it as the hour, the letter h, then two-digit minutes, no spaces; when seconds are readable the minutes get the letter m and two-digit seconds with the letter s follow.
5h10
